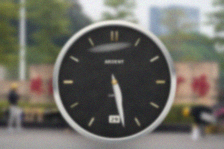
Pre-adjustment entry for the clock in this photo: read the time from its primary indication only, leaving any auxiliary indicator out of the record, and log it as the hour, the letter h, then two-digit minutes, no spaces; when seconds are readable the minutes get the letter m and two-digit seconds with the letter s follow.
5h28
